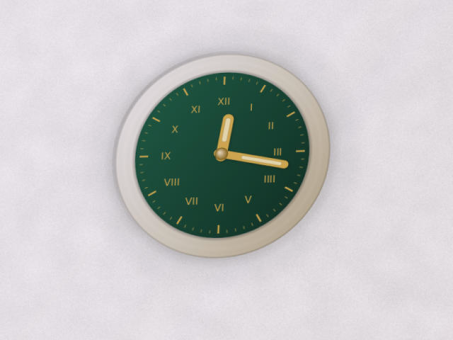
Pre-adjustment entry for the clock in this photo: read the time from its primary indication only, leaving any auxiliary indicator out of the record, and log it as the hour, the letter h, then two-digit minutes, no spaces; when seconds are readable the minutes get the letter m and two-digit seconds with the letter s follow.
12h17
